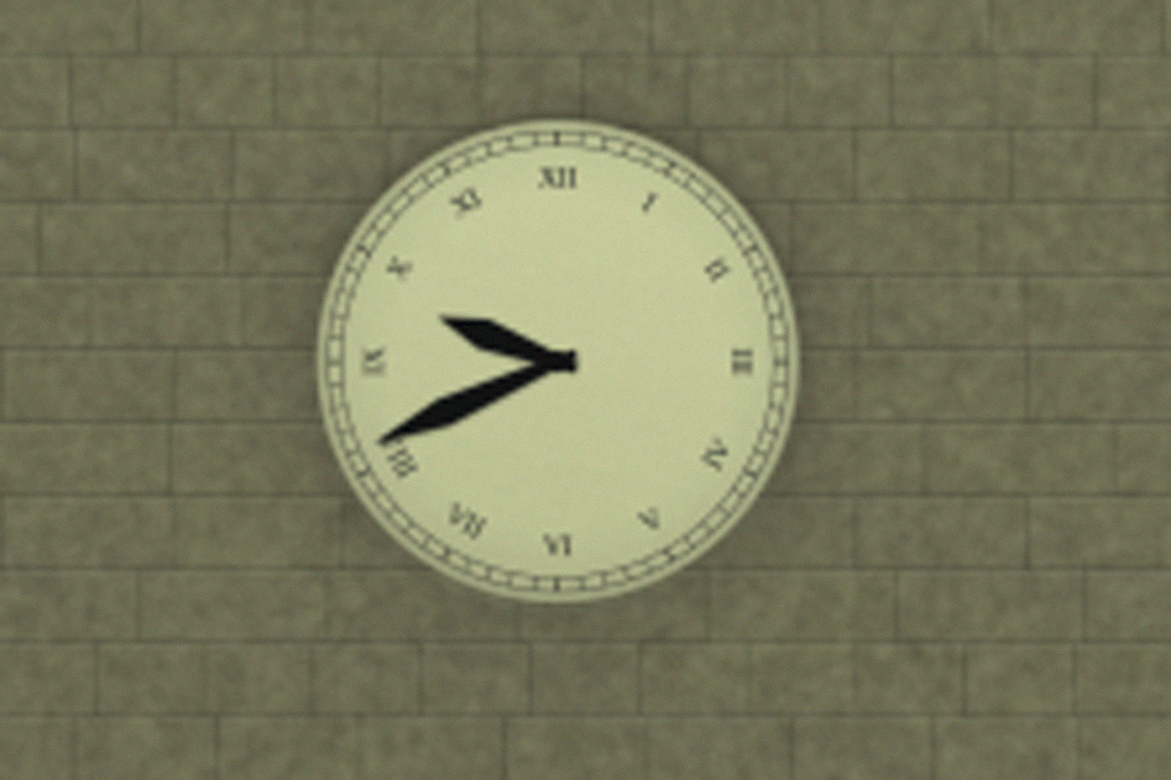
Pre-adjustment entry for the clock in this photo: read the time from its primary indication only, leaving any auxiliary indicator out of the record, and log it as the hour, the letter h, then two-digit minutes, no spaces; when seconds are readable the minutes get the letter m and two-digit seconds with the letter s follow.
9h41
